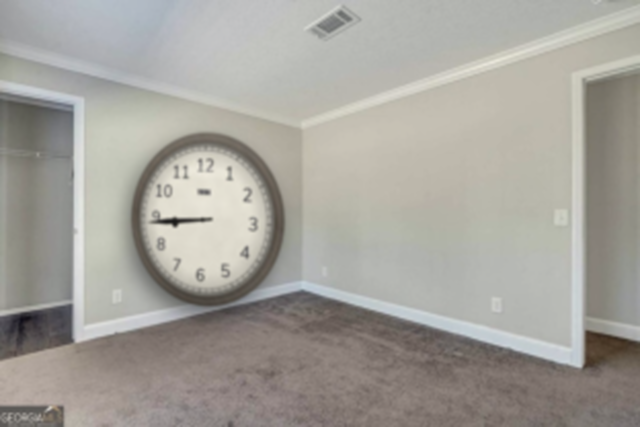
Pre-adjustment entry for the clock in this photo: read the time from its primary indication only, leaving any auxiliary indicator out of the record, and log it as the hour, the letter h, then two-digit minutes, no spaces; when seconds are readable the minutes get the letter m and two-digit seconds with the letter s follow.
8h44
